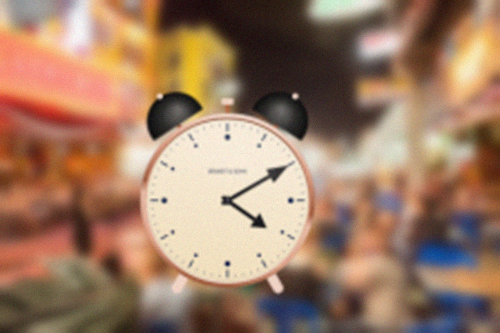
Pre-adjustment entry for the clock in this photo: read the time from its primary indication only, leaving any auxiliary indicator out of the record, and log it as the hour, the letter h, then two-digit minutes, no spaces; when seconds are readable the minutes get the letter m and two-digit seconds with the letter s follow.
4h10
